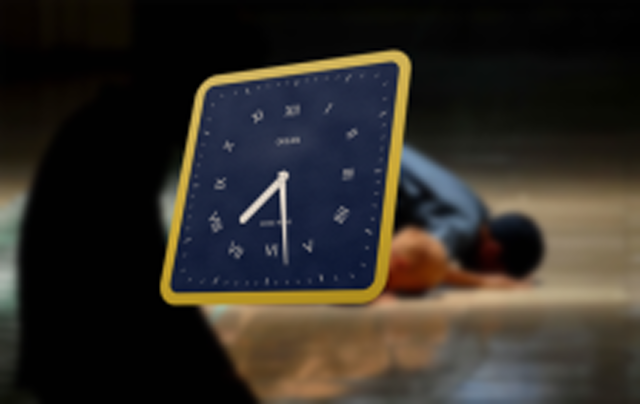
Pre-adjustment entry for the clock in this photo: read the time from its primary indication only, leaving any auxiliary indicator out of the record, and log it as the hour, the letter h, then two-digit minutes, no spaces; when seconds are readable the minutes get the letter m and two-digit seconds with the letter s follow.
7h28
